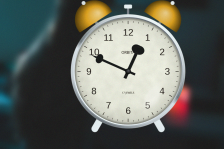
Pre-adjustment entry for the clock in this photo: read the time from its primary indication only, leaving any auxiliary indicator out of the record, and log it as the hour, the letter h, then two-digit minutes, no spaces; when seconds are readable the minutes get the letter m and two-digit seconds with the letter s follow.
12h49
